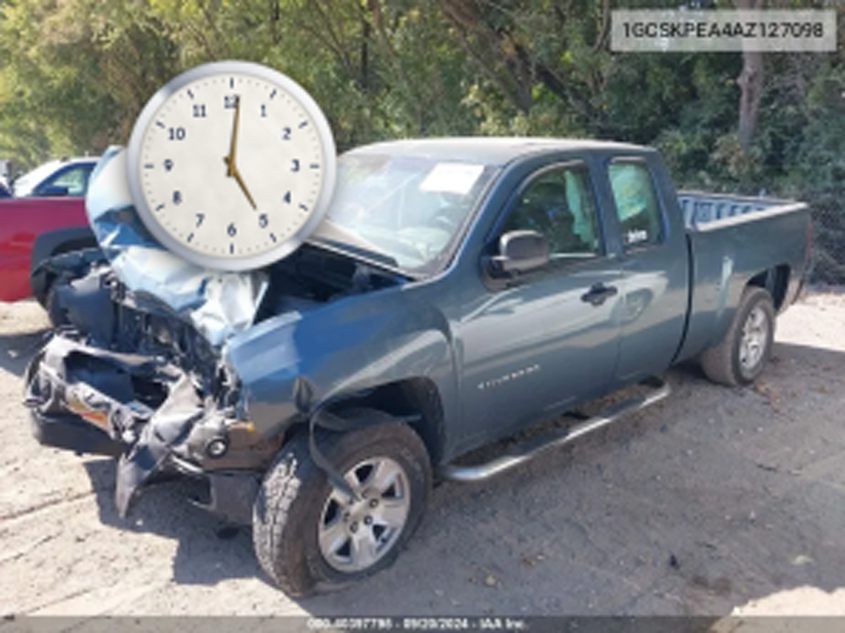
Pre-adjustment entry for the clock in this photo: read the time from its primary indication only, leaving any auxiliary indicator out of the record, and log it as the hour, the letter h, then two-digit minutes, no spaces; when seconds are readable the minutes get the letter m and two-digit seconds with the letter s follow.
5h01
